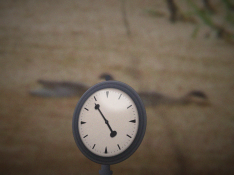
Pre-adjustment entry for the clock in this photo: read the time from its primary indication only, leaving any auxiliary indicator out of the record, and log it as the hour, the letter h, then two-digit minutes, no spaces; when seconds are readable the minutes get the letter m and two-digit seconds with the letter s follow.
4h54
